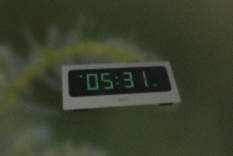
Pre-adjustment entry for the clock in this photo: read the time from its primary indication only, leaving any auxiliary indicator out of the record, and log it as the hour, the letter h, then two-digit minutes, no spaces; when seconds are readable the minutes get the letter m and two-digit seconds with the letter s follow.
5h31
